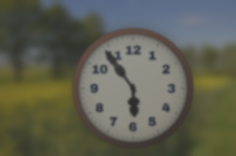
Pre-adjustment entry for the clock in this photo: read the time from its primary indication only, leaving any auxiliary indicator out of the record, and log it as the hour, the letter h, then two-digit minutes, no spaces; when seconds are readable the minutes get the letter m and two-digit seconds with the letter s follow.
5h54
